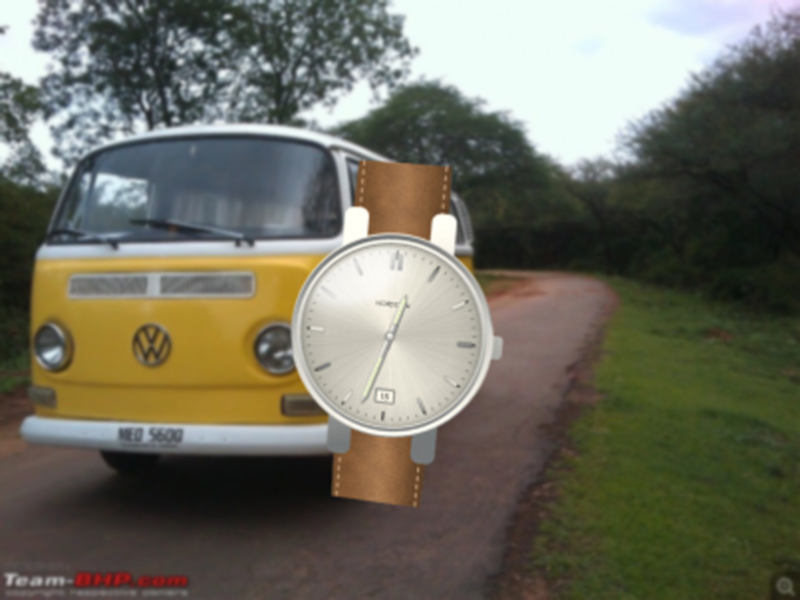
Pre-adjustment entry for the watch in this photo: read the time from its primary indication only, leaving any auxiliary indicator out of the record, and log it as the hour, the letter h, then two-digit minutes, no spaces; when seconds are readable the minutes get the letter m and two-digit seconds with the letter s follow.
12h33
